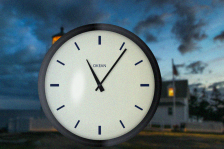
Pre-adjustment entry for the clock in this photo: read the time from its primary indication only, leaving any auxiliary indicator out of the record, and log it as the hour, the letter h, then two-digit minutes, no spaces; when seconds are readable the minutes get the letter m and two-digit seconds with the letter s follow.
11h06
